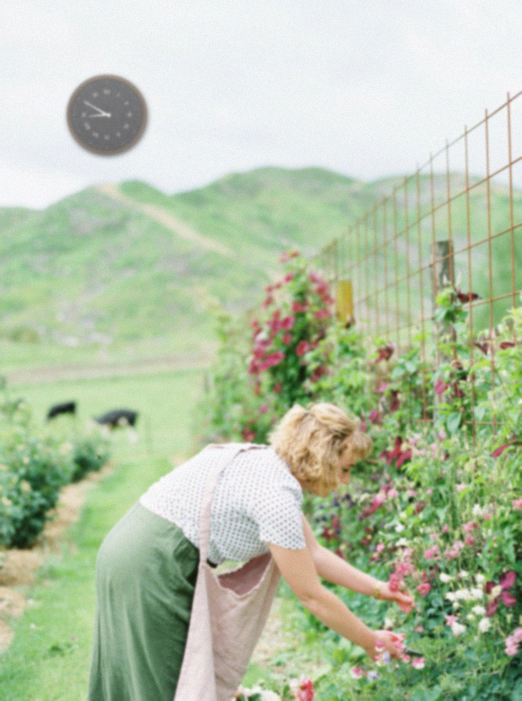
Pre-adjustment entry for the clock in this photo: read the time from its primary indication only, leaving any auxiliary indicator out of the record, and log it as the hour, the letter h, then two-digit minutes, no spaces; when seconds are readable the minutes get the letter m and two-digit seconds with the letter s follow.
8h50
